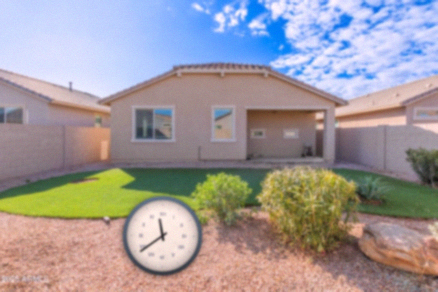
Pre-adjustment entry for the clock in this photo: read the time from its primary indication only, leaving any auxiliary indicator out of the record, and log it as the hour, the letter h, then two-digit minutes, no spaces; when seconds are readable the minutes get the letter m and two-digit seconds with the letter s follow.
11h39
